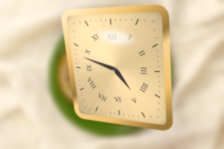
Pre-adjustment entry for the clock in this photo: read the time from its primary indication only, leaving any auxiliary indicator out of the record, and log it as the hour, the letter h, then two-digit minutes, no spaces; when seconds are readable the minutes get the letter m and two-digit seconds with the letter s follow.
4h48
